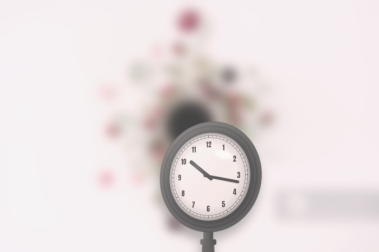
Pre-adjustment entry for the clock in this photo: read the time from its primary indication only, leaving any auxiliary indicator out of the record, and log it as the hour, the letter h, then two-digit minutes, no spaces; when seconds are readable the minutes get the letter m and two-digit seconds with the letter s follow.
10h17
